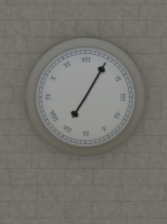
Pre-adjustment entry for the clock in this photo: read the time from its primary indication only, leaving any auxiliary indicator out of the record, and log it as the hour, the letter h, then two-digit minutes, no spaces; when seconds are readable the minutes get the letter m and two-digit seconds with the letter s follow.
7h05
